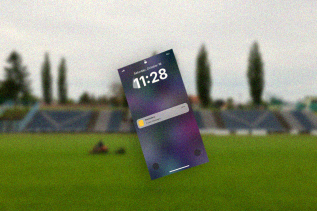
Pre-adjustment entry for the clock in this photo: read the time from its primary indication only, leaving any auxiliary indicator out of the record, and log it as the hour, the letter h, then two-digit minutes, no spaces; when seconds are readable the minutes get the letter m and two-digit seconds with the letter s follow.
11h28
